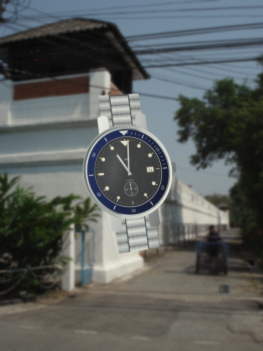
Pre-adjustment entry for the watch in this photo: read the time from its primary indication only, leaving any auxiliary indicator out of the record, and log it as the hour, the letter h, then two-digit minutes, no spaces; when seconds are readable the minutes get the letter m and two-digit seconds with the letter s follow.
11h01
